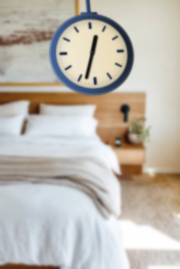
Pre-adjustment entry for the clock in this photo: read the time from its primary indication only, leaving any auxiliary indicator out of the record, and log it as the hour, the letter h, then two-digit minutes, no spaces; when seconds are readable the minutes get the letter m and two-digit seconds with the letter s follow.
12h33
